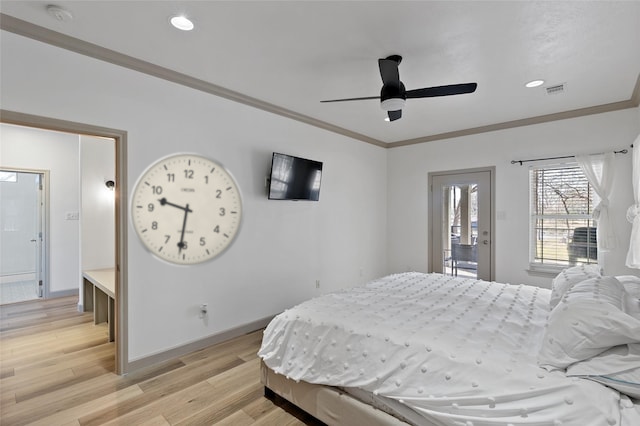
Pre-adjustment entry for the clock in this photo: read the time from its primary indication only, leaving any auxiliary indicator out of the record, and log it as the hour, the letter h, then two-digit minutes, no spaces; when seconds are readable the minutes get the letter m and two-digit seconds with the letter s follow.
9h31
